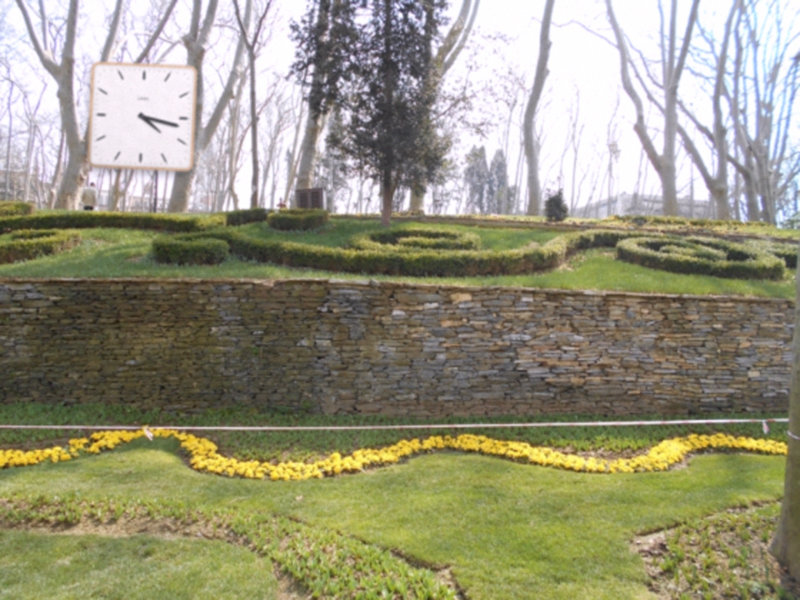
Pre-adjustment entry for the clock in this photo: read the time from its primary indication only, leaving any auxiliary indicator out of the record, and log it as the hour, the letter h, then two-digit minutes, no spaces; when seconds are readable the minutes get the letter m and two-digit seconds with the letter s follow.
4h17
